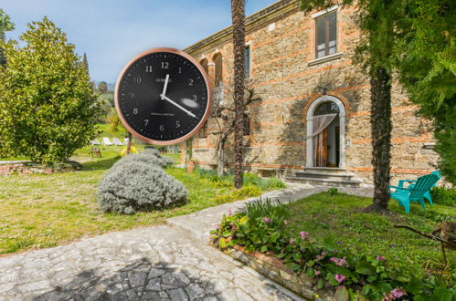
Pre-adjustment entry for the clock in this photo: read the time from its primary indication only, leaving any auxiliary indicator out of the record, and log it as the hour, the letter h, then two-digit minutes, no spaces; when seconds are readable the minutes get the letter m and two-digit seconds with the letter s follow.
12h20
